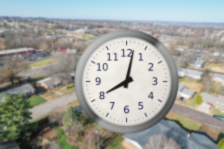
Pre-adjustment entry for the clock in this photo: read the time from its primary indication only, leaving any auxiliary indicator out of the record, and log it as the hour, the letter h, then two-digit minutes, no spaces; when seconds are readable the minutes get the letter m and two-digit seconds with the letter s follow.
8h02
